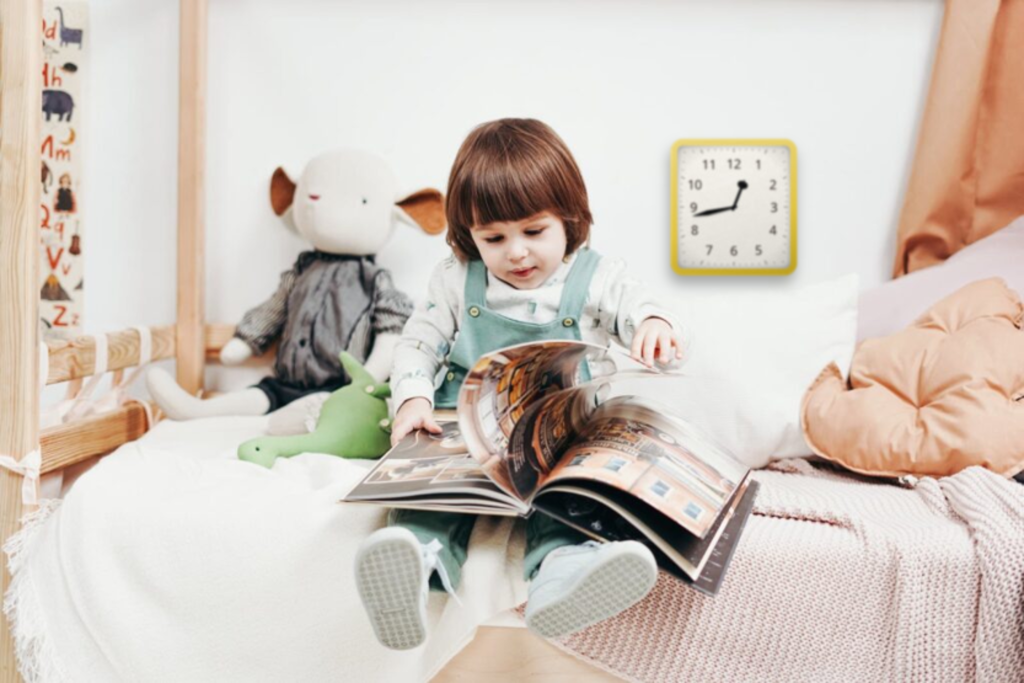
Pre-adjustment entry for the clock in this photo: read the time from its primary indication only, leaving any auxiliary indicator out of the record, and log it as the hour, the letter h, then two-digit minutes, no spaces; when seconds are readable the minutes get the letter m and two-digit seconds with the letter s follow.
12h43
